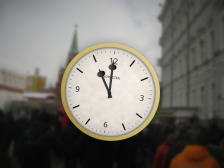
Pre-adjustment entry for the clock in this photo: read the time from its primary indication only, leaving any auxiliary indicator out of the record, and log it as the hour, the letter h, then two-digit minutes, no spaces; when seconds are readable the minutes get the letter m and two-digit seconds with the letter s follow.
11h00
